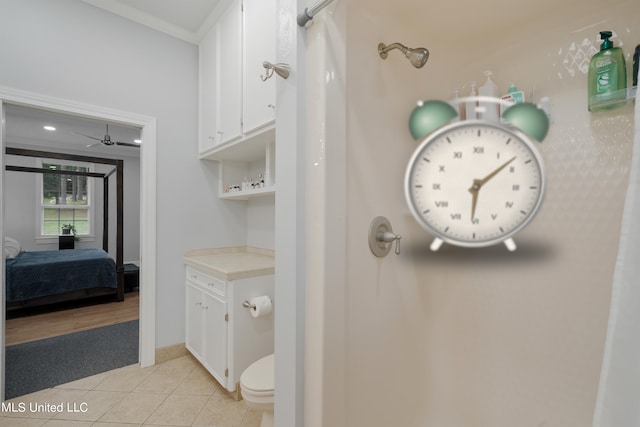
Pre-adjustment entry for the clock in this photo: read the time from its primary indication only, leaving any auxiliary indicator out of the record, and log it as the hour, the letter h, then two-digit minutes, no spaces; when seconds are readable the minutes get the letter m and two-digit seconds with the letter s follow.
6h08
